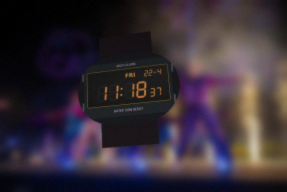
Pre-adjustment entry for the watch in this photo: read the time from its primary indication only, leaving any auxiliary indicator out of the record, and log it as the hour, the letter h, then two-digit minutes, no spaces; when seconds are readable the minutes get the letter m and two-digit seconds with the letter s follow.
11h18
